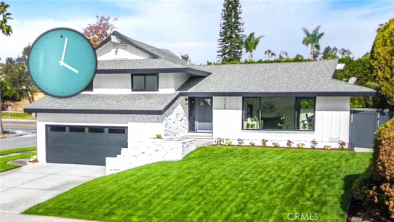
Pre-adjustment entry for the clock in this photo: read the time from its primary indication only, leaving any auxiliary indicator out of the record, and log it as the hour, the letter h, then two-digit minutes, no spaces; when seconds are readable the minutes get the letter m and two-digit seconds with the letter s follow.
4h02
